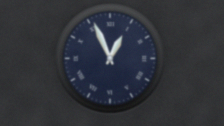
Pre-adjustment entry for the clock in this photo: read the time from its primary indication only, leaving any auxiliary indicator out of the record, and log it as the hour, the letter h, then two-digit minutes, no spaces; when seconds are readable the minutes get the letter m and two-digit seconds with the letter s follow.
12h56
